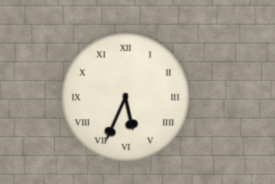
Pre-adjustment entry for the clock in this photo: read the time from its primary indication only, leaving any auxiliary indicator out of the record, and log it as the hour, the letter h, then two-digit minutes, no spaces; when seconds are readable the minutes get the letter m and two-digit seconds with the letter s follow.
5h34
